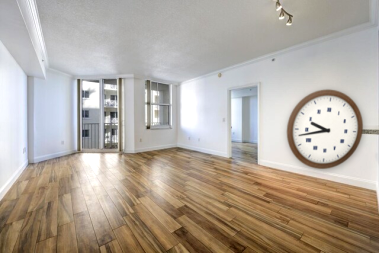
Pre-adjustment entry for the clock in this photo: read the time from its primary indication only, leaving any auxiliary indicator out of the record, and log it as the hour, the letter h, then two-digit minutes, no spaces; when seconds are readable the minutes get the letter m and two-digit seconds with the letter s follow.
9h43
